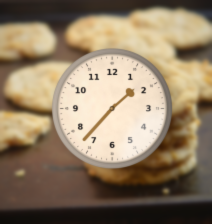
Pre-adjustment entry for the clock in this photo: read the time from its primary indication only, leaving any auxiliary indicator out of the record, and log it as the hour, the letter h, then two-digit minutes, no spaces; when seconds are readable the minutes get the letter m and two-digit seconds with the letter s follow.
1h37
